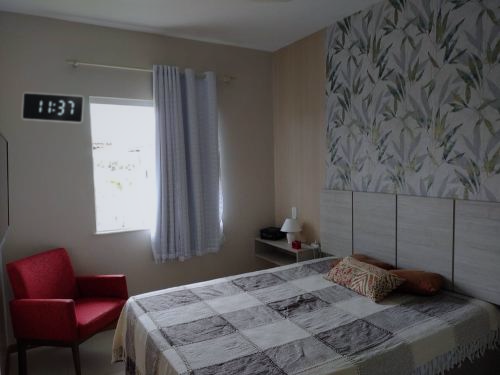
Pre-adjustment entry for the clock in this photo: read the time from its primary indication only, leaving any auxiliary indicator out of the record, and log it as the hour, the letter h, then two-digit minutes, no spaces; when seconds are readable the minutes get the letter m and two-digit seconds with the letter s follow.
11h37
